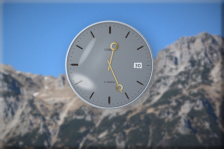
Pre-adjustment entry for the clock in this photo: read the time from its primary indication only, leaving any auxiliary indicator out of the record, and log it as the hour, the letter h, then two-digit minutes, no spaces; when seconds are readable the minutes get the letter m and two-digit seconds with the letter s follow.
12h26
